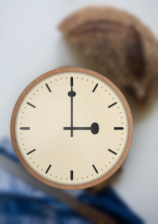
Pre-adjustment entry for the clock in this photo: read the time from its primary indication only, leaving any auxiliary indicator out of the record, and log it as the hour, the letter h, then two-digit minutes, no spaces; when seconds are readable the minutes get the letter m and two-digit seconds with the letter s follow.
3h00
